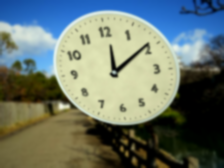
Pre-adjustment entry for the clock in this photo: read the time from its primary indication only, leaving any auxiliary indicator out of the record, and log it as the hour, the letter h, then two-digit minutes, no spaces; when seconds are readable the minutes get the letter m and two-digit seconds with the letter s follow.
12h09
